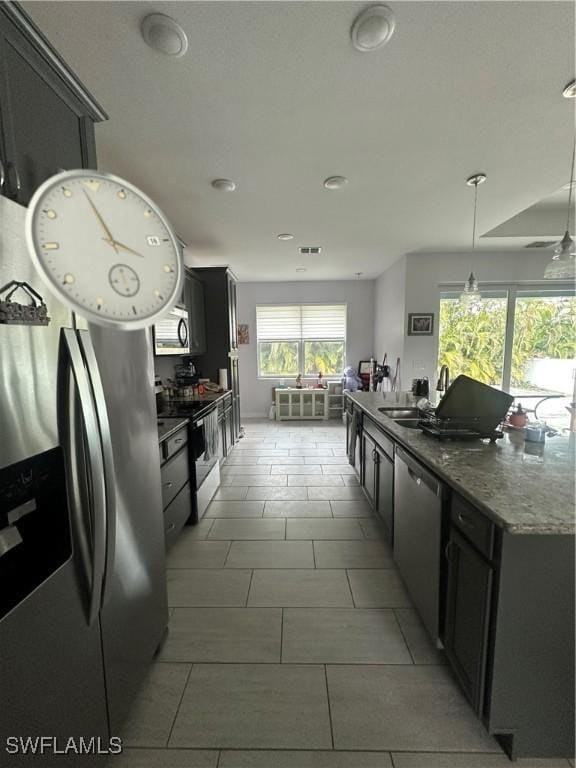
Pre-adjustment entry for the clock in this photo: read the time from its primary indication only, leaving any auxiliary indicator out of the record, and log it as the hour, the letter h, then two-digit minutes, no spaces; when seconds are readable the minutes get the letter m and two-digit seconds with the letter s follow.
3h58
